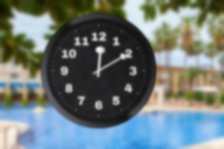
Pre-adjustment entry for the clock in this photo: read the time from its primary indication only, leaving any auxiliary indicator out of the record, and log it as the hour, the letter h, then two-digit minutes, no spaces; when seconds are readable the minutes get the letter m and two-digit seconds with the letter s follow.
12h10
